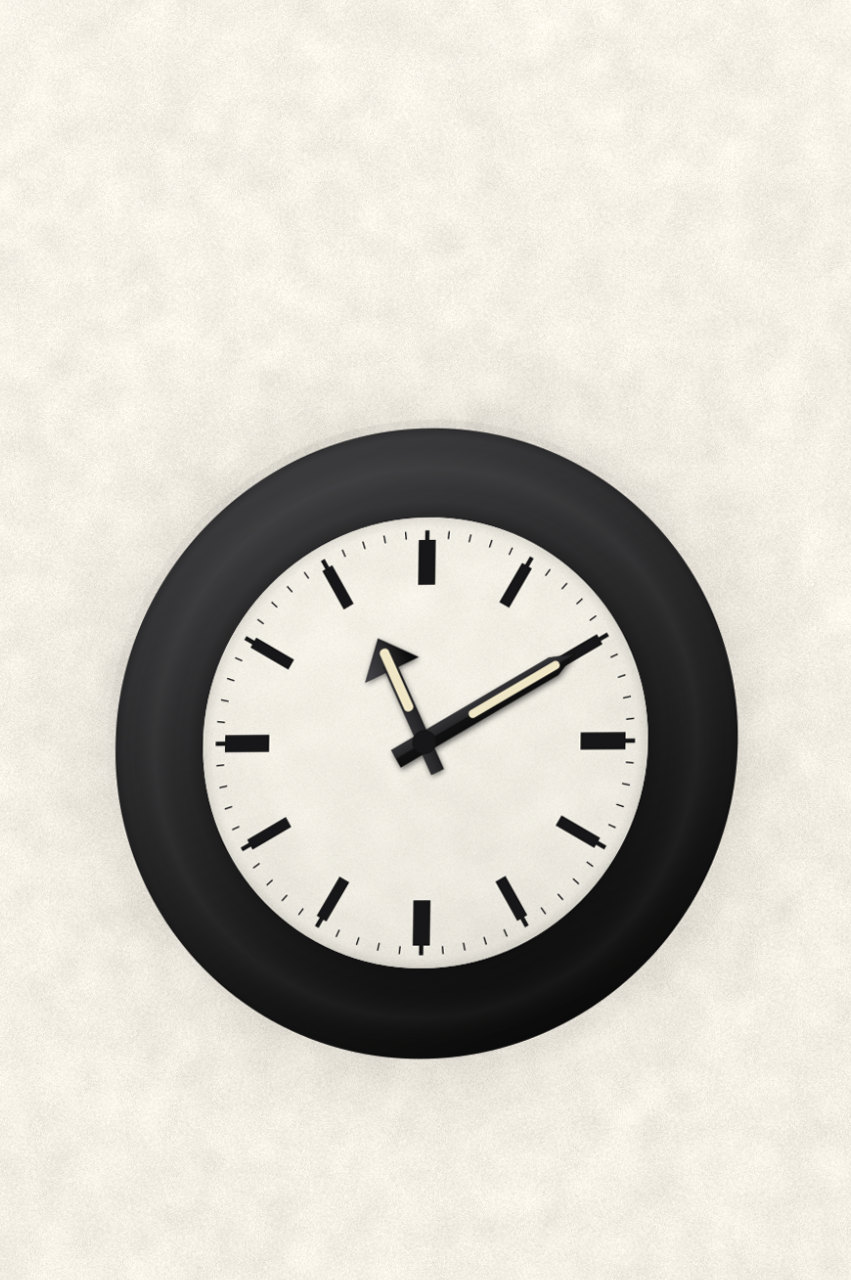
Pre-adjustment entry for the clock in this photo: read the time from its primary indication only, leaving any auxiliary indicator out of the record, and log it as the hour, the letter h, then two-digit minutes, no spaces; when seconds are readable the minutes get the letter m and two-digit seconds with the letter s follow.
11h10
